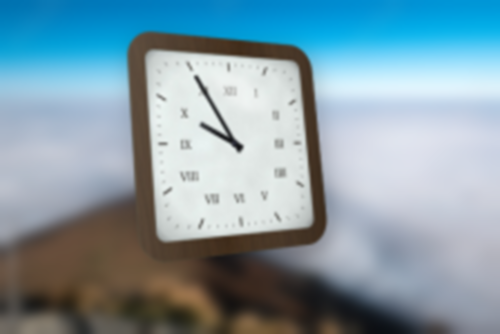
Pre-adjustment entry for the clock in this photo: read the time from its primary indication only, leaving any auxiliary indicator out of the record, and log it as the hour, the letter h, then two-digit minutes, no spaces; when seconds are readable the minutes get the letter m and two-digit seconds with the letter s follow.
9h55
